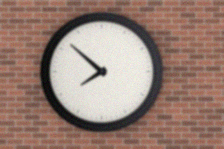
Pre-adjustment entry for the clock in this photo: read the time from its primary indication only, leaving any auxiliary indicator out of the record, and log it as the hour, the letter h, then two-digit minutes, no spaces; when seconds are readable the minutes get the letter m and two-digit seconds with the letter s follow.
7h52
